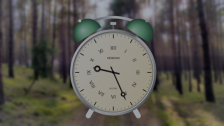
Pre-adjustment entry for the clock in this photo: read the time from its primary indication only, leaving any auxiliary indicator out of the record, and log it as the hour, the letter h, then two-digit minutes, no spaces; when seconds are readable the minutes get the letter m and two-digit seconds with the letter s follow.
9h26
